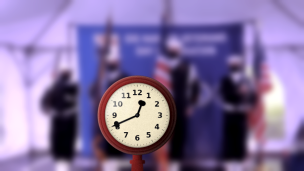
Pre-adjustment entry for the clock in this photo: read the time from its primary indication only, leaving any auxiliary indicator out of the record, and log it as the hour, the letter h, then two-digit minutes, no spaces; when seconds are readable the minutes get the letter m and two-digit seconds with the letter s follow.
12h41
